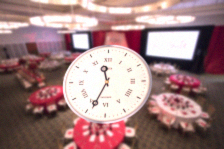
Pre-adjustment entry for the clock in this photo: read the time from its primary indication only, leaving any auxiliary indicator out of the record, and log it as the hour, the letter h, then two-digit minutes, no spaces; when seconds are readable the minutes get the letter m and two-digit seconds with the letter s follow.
11h34
